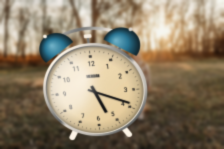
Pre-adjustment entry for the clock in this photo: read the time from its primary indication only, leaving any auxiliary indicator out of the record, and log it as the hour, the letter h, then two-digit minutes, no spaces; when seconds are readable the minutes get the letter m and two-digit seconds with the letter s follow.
5h19
